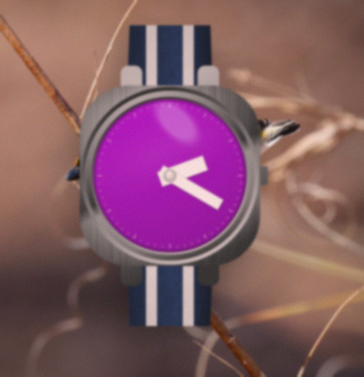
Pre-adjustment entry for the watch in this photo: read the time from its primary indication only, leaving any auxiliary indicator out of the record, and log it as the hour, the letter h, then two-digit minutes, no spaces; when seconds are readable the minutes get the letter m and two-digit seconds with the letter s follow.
2h20
